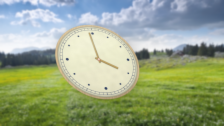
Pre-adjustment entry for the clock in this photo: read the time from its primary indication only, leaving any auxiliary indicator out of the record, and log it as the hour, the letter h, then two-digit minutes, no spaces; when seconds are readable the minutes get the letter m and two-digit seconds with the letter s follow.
3h59
